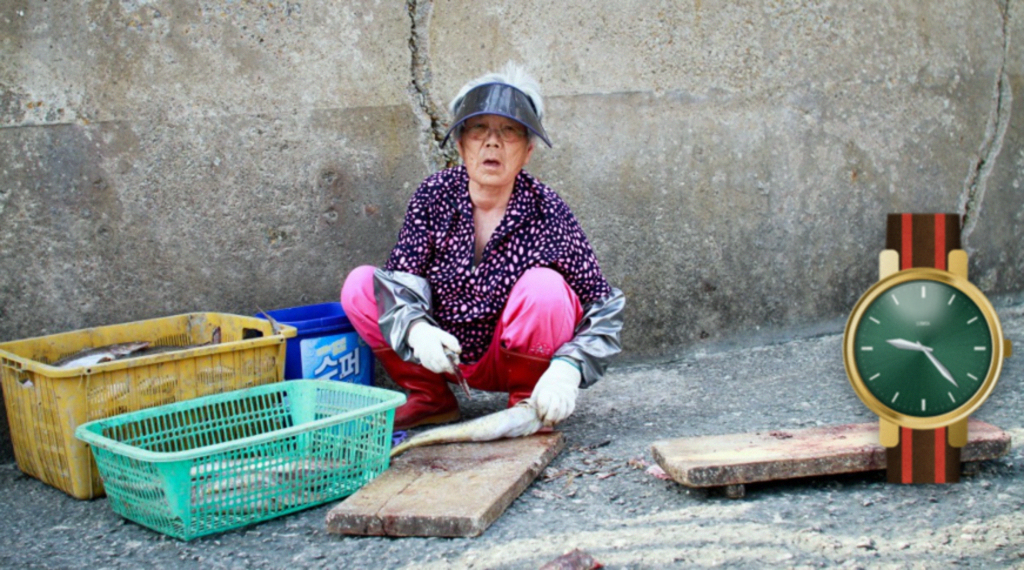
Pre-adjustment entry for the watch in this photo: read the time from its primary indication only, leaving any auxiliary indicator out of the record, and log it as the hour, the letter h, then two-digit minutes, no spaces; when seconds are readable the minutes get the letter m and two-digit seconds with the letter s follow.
9h23
